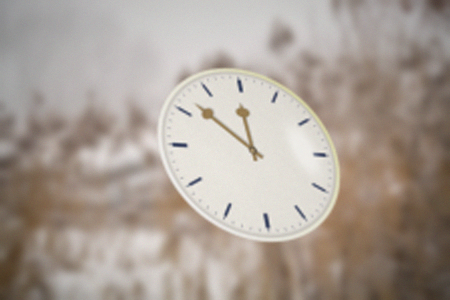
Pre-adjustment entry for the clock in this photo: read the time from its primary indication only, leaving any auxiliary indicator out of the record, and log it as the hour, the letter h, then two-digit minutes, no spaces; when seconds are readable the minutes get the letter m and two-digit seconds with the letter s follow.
11h52
